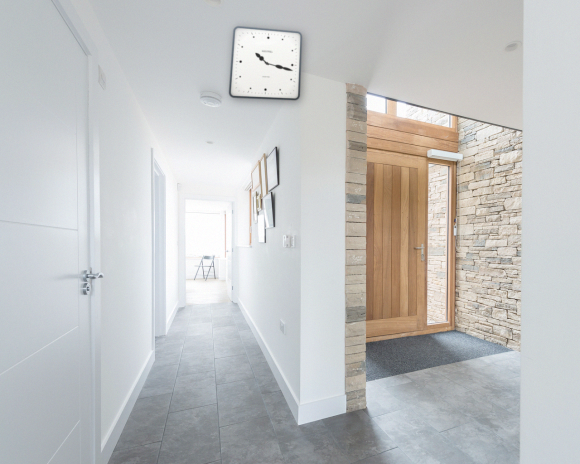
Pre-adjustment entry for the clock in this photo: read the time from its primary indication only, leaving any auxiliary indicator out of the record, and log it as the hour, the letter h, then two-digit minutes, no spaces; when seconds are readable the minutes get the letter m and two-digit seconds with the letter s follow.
10h17
